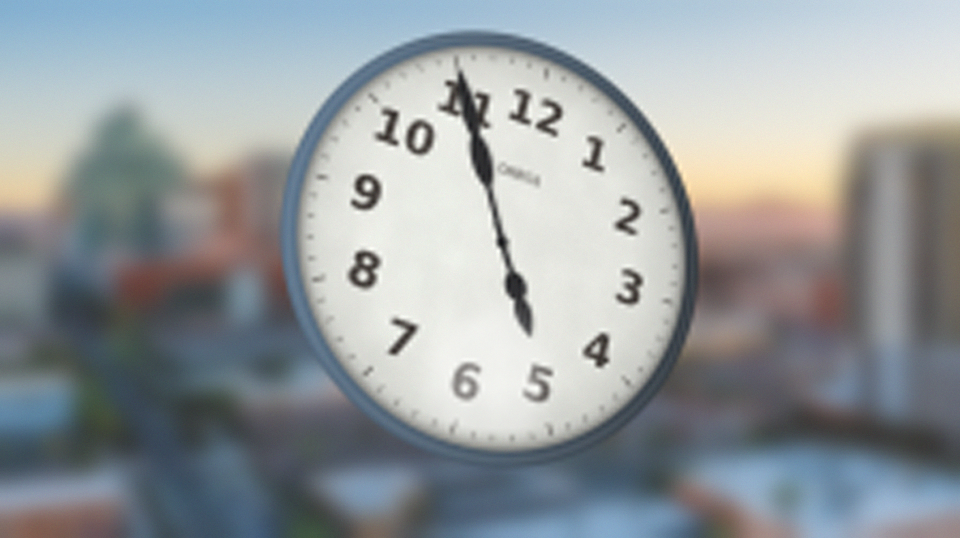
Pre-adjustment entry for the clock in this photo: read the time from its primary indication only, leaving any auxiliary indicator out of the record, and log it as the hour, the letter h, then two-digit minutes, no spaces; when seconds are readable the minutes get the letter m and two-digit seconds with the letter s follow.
4h55
